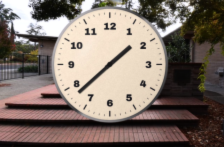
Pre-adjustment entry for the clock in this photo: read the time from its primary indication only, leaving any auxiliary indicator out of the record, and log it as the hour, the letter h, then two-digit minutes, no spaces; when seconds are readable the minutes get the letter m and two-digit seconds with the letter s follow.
1h38
